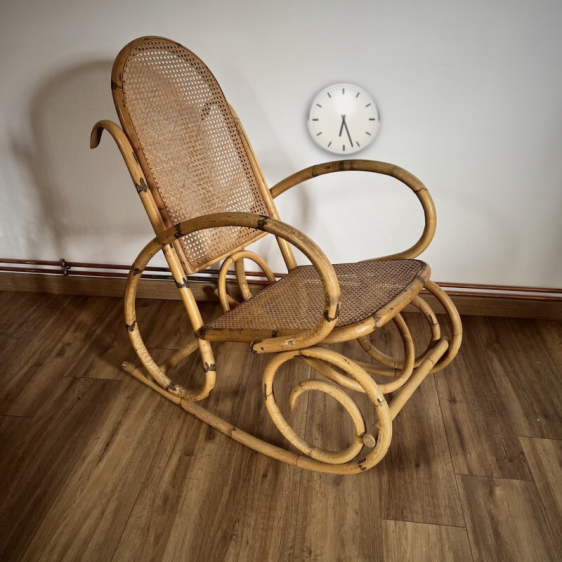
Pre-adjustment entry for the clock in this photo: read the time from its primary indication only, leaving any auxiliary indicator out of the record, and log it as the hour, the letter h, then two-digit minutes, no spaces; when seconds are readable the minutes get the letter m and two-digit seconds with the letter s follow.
6h27
